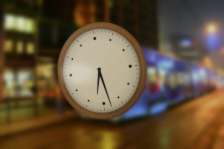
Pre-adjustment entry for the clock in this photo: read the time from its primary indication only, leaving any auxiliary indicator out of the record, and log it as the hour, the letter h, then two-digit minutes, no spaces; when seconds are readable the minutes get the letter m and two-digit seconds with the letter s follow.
6h28
